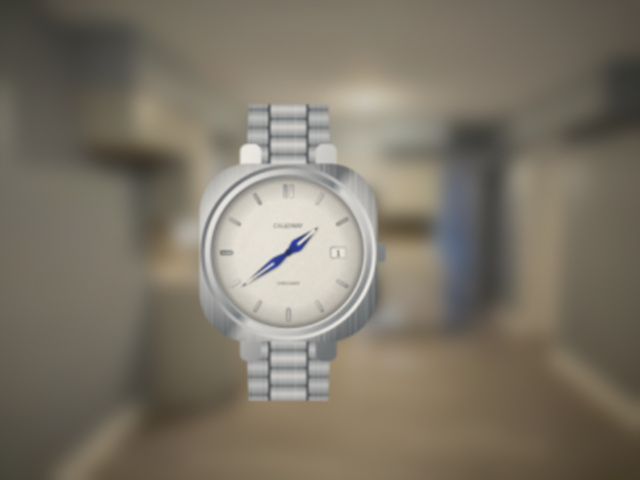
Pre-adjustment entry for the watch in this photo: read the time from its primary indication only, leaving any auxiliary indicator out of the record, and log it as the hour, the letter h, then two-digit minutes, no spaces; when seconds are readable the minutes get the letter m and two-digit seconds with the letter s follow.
1h39
